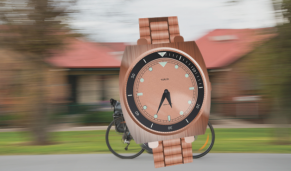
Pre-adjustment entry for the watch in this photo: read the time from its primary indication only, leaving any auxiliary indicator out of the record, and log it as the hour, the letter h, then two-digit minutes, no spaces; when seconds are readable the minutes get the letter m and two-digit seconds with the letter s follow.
5h35
